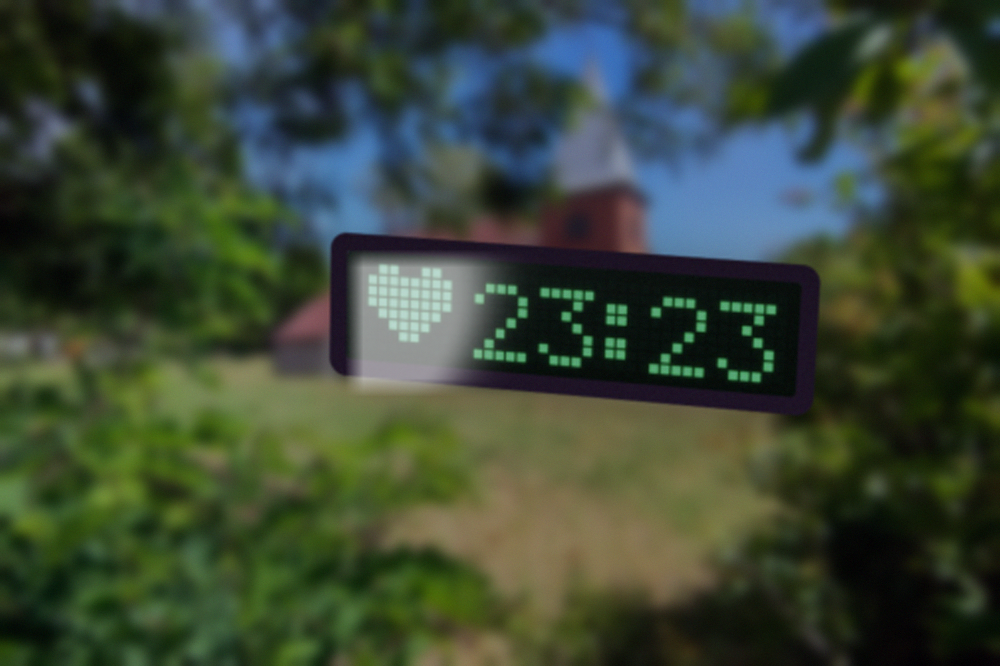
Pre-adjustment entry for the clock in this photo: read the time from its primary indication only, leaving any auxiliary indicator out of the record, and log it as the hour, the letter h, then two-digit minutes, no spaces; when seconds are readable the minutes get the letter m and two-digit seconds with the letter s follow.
23h23
